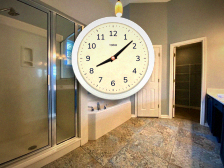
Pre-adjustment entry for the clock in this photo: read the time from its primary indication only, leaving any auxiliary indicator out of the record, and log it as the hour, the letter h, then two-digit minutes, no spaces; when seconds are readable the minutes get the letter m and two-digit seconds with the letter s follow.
8h08
